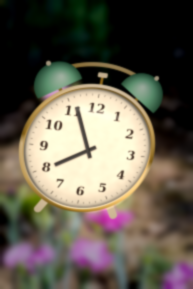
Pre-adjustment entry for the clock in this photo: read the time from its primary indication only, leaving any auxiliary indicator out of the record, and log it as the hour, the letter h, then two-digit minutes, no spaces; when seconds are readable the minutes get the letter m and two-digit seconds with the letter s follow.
7h56
